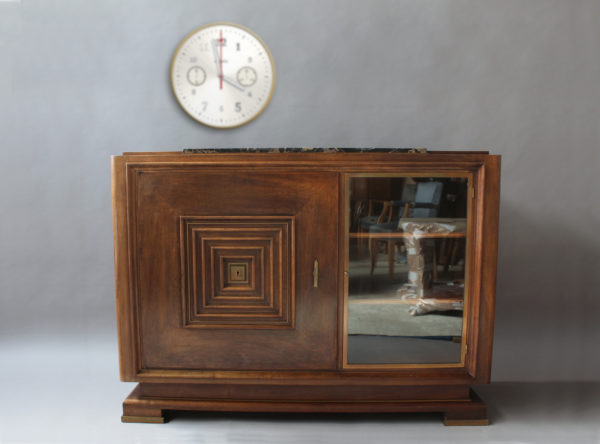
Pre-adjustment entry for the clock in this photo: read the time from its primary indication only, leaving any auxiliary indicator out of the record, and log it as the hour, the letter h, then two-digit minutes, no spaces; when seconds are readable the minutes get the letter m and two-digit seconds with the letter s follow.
3h58
